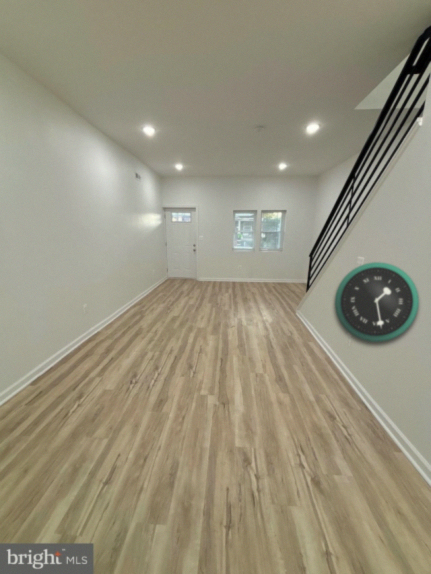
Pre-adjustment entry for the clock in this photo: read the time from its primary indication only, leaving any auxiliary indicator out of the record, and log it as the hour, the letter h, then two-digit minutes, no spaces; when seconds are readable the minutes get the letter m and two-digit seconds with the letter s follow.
1h28
